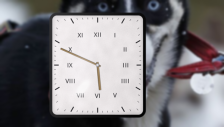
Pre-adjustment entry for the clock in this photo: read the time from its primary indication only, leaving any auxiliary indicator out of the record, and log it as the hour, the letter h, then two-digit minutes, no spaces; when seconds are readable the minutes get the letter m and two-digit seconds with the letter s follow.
5h49
